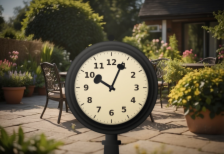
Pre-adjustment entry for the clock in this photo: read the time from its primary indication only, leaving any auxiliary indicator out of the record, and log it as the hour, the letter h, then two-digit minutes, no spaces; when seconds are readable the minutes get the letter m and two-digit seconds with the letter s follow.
10h04
